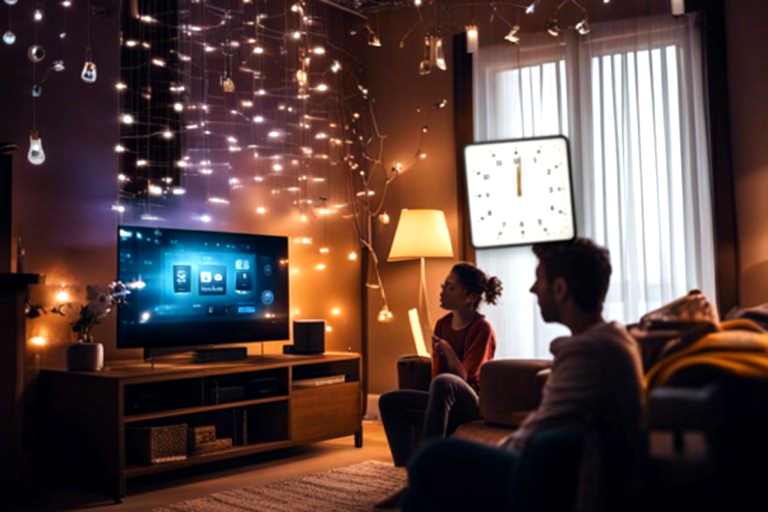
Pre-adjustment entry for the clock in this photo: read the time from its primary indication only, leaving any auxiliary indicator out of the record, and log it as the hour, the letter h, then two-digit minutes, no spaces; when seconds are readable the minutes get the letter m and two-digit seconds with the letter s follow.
12h01
